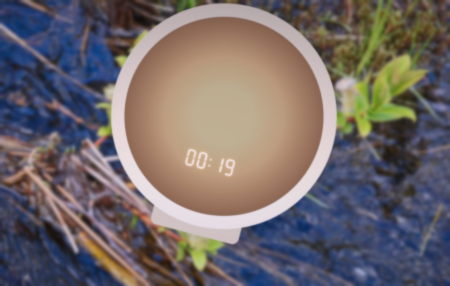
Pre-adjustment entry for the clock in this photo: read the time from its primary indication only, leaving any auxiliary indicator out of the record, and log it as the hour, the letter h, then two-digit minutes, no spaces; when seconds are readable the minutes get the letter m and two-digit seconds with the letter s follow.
0h19
